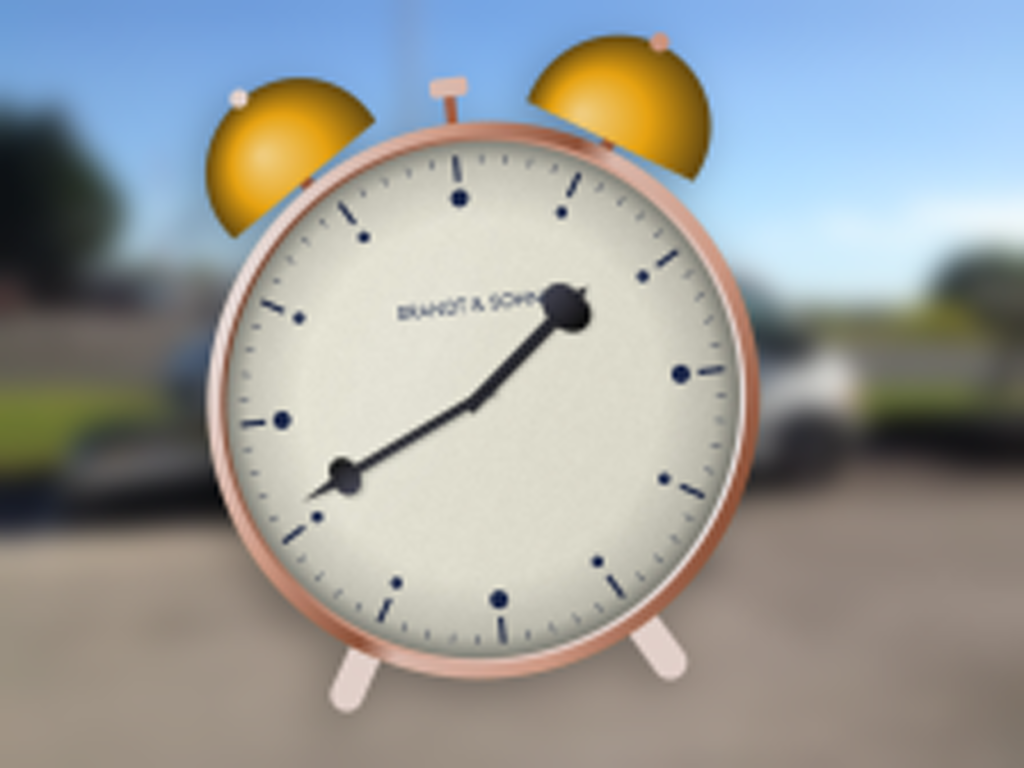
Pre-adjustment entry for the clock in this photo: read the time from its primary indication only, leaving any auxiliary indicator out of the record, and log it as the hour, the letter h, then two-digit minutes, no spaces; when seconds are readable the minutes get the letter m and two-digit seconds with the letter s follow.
1h41
